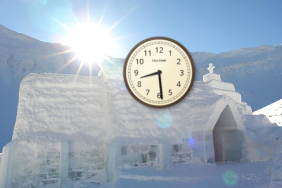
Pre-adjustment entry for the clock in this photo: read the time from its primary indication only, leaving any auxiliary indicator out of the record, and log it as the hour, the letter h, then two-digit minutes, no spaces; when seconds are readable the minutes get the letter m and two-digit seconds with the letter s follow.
8h29
